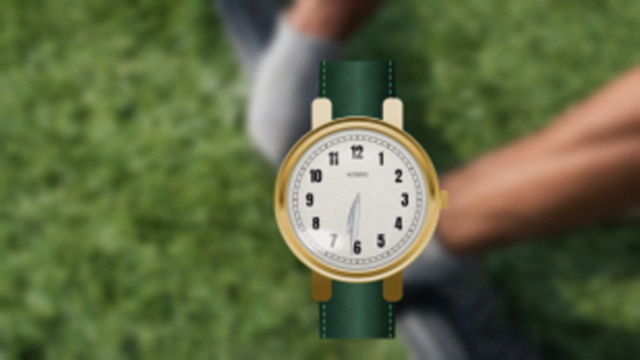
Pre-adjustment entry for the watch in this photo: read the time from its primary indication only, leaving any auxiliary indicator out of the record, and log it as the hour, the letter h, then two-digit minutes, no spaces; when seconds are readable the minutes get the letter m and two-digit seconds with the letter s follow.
6h31
